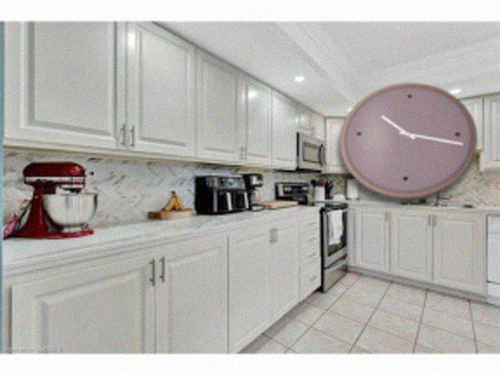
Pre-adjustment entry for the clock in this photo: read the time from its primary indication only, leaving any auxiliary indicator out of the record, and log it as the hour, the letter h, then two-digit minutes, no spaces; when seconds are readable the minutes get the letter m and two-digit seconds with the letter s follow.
10h17
